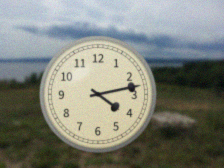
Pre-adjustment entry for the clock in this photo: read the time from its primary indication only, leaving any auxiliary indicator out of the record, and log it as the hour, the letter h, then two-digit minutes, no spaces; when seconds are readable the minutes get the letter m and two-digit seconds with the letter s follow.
4h13
